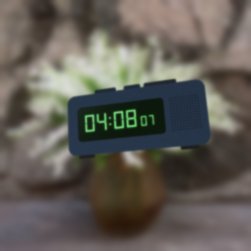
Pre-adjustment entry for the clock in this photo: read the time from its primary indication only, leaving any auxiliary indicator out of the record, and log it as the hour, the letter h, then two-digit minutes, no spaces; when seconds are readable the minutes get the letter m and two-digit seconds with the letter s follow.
4h08
